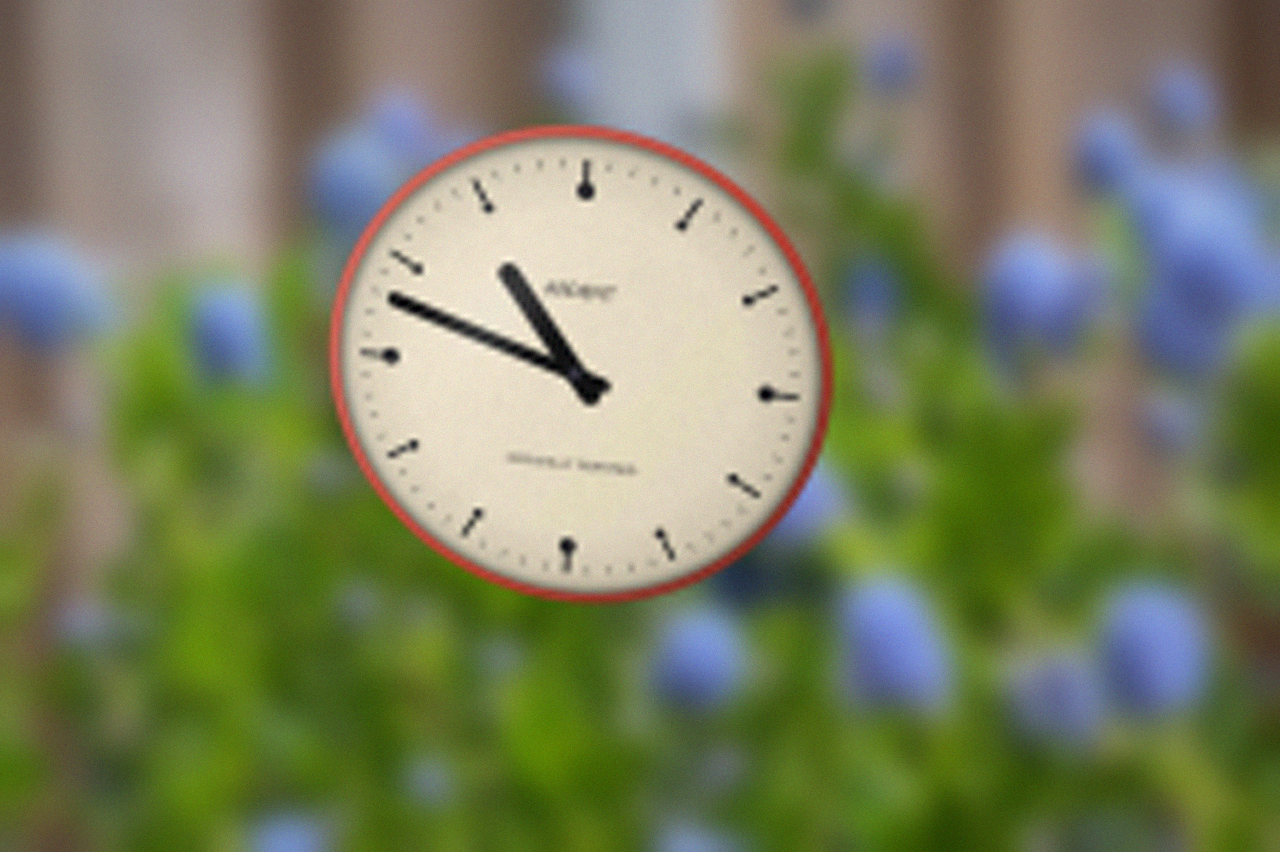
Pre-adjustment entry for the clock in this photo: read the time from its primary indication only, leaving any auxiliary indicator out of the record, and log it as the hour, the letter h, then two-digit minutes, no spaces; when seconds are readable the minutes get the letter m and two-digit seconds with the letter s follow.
10h48
